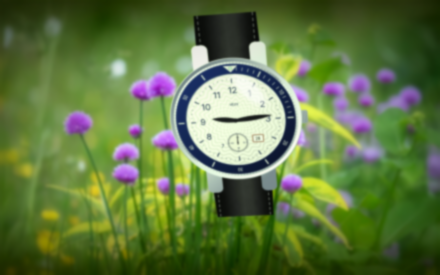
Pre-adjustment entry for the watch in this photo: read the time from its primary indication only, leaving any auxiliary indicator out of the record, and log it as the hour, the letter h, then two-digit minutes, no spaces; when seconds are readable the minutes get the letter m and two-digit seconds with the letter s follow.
9h14
